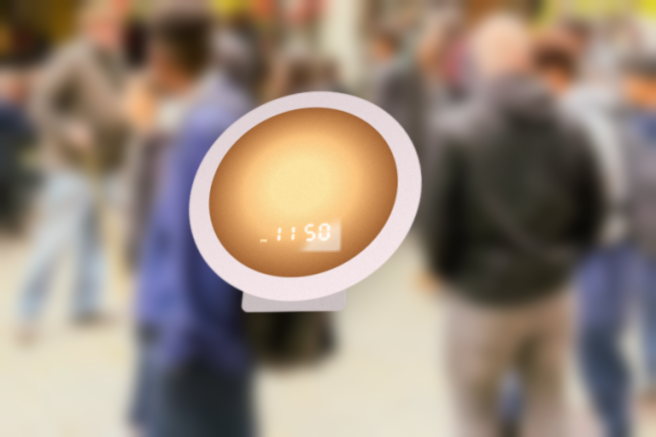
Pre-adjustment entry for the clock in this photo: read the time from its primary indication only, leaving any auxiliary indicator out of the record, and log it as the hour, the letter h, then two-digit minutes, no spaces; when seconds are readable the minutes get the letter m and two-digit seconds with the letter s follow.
11h50
